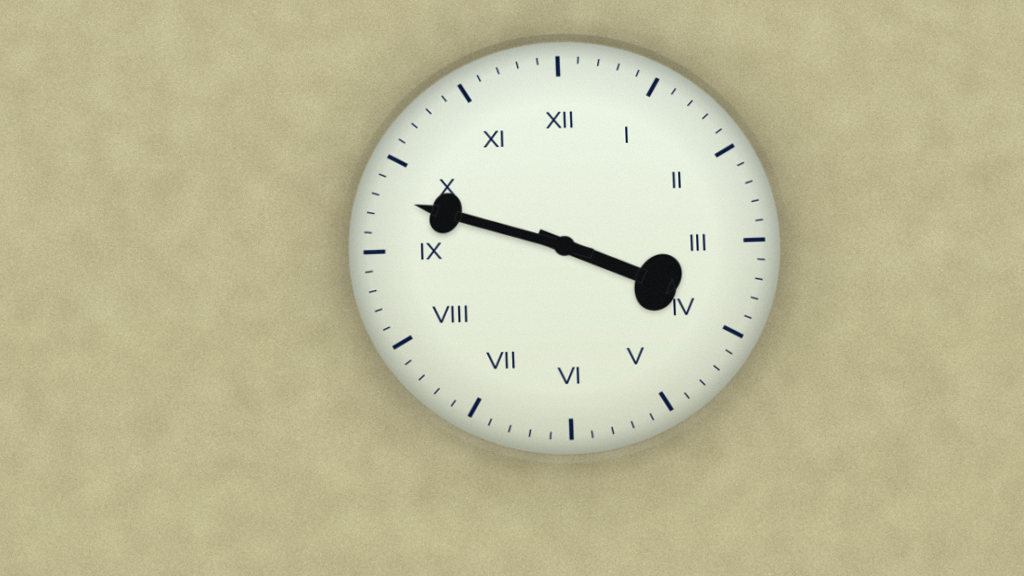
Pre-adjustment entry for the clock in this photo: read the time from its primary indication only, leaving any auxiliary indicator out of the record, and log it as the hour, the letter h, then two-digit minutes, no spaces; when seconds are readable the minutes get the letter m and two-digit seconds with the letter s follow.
3h48
